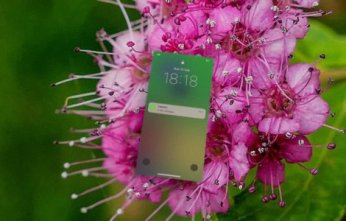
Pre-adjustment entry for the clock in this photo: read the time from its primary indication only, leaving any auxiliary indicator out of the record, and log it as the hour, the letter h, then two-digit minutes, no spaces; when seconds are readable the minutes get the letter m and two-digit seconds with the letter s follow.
18h18
